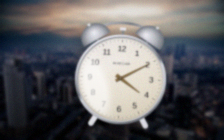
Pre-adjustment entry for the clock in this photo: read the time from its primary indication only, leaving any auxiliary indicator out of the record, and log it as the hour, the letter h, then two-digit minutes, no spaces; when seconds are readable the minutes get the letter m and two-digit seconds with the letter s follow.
4h10
